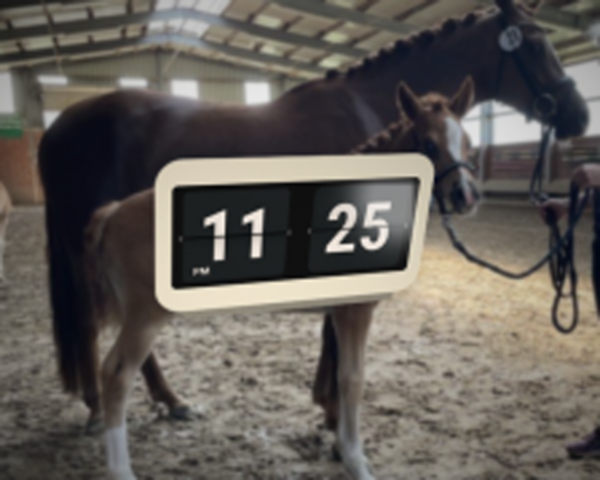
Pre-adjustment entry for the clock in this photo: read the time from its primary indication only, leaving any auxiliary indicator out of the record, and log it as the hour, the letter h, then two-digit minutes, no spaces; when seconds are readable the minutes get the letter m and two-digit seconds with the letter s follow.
11h25
